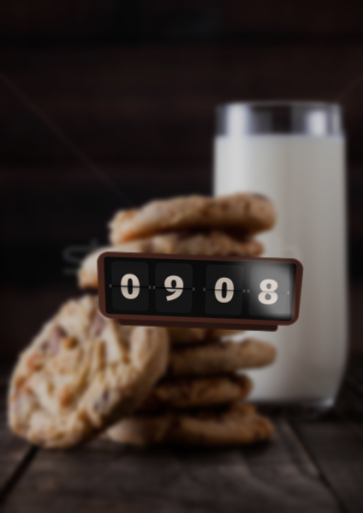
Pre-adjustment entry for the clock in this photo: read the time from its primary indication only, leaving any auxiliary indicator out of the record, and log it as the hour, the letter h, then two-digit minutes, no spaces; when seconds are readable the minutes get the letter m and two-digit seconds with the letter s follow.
9h08
